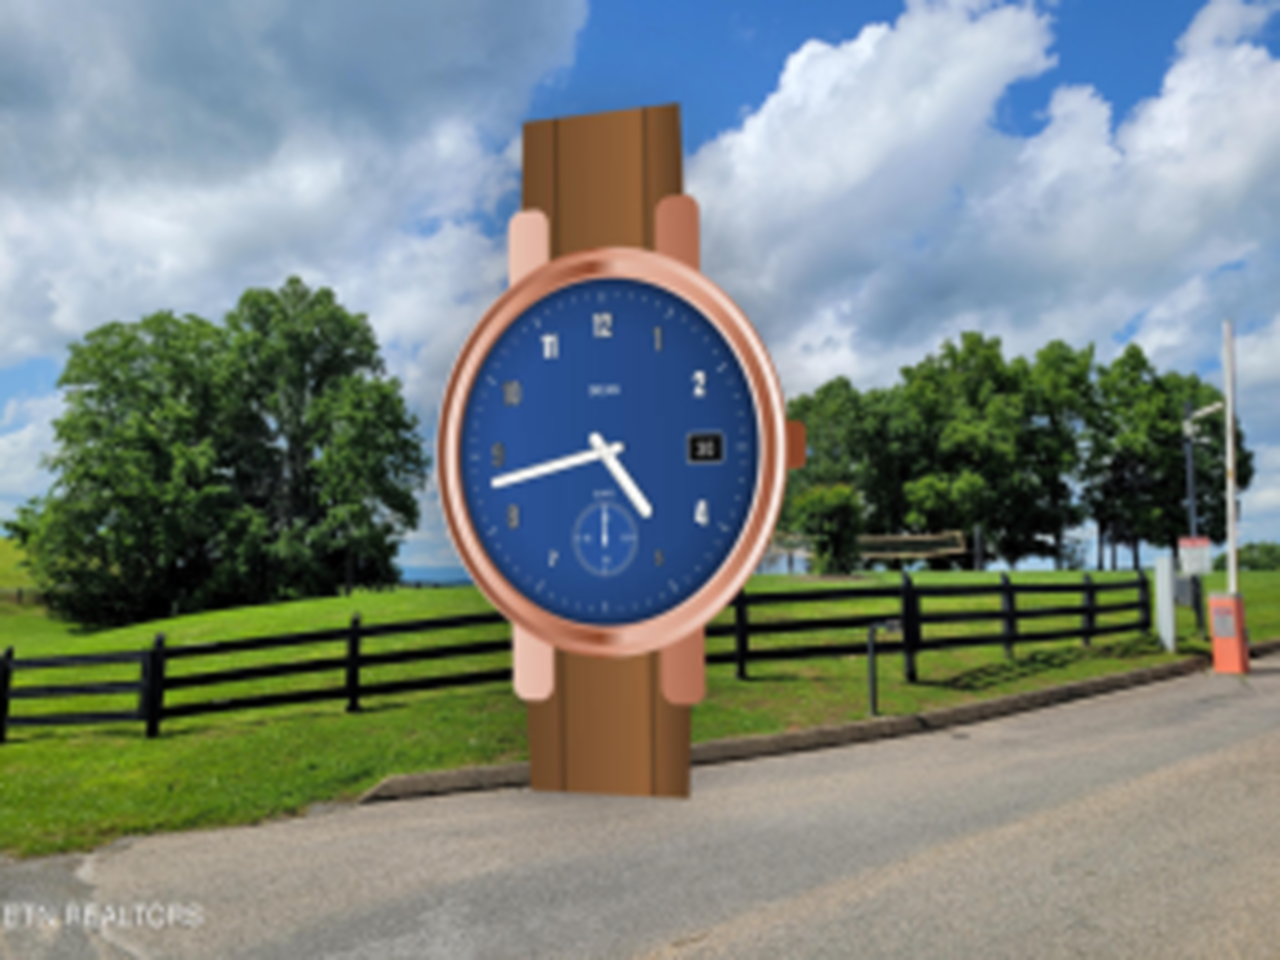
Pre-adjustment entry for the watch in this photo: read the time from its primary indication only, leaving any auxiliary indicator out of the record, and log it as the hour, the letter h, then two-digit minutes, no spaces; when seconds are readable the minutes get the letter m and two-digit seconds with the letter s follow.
4h43
